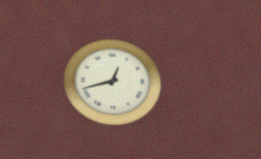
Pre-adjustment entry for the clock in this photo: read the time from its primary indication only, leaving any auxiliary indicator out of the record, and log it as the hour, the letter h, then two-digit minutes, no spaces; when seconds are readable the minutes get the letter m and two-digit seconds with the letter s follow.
12h42
